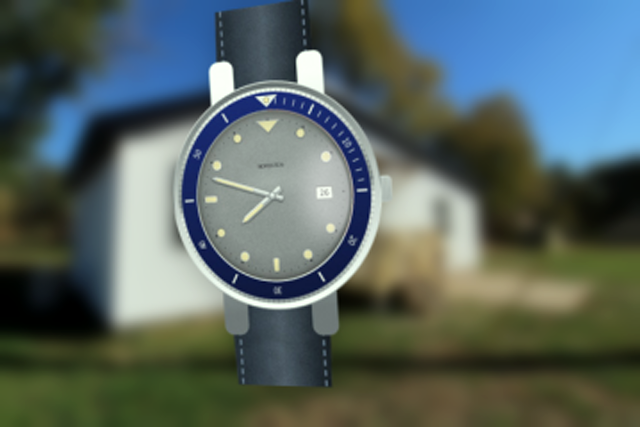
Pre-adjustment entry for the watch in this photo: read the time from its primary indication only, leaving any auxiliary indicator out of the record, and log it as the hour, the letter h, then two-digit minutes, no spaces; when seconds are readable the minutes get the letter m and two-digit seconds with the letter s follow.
7h48
